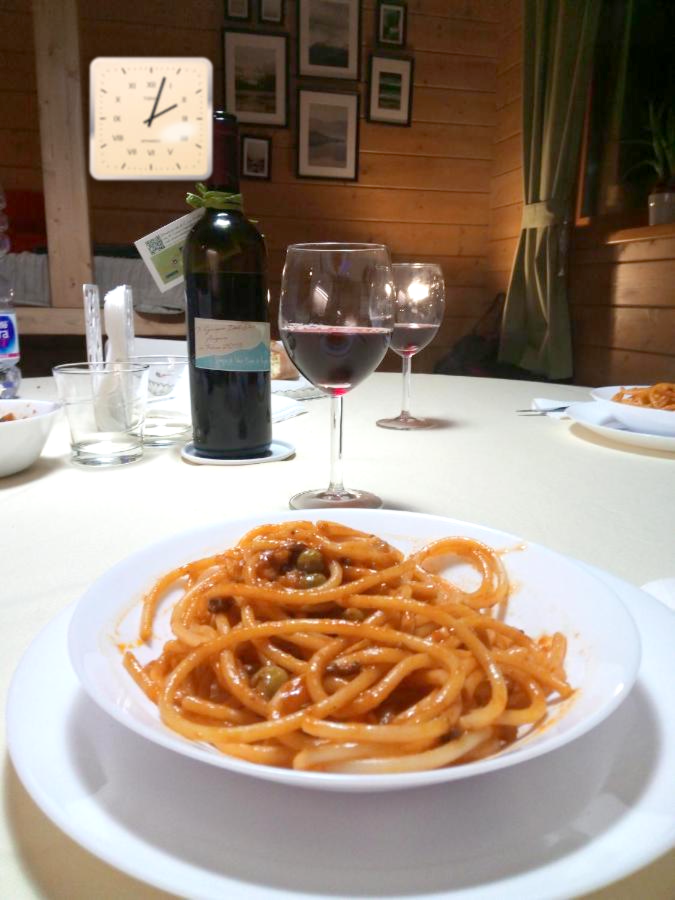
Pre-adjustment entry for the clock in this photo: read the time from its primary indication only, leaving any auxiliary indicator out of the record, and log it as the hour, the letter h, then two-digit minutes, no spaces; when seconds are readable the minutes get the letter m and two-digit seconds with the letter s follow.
2h03
